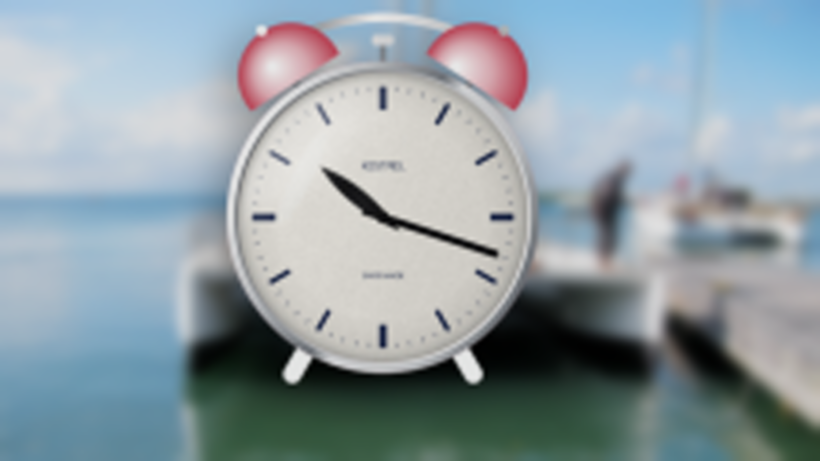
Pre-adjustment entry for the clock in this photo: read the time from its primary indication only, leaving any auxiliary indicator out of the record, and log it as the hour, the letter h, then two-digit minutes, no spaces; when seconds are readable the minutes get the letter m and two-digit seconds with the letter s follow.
10h18
